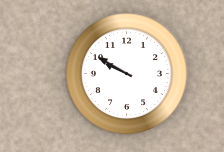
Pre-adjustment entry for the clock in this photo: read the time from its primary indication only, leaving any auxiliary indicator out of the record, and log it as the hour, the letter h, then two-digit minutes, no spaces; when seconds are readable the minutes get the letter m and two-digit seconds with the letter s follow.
9h50
